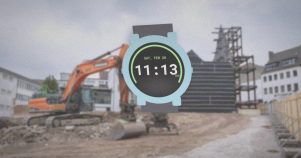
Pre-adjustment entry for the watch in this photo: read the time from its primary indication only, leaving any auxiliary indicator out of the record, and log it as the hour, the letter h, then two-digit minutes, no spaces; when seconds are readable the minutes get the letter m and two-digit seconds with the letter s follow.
11h13
